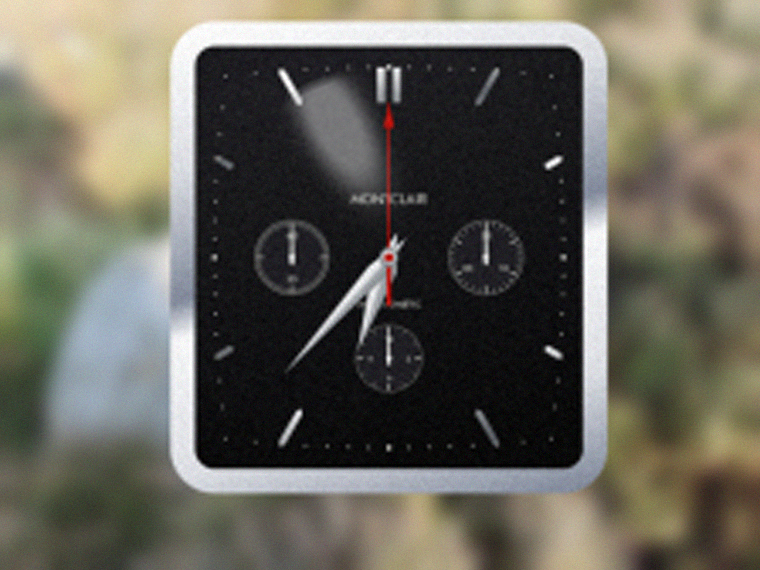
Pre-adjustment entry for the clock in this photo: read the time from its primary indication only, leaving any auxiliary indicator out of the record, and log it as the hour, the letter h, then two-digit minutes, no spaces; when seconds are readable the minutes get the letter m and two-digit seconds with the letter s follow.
6h37
